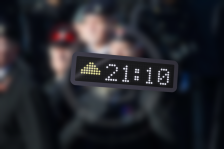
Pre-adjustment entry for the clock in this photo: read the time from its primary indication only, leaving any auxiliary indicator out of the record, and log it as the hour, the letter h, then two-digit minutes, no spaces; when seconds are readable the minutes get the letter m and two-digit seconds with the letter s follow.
21h10
